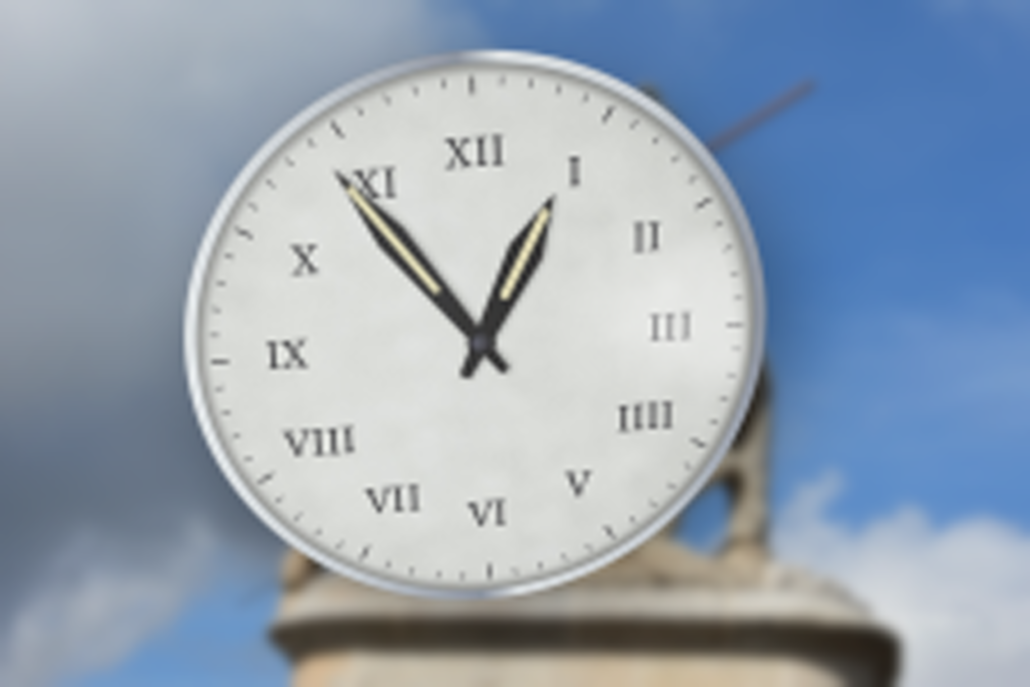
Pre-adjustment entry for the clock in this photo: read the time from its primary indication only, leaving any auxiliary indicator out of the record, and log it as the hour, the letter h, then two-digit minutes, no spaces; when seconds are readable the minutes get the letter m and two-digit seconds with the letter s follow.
12h54
